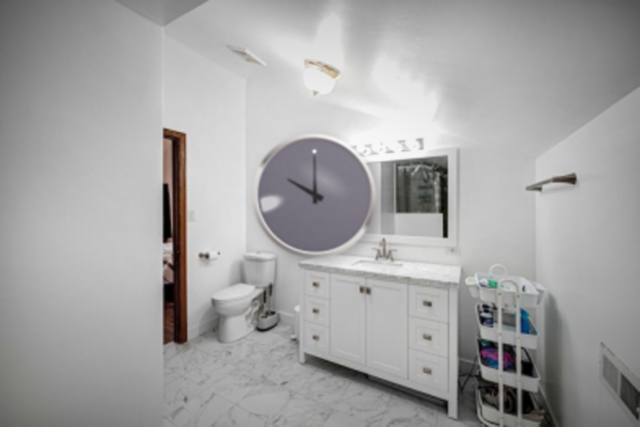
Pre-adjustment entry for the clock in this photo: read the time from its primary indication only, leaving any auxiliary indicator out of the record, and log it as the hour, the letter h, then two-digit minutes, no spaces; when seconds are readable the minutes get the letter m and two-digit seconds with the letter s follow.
10h00
